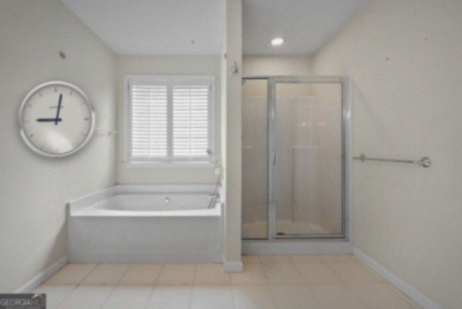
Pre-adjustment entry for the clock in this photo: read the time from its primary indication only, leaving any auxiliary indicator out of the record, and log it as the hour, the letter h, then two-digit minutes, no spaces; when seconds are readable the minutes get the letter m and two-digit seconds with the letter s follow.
9h02
